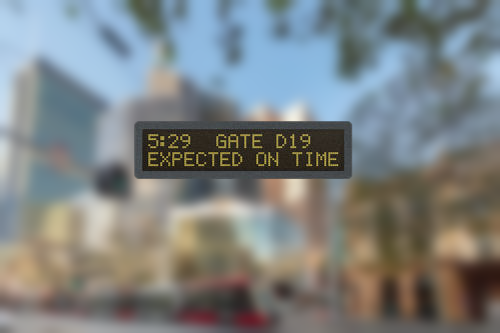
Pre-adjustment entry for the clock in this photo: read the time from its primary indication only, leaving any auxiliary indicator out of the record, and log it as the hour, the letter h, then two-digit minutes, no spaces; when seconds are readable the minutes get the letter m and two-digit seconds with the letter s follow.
5h29
